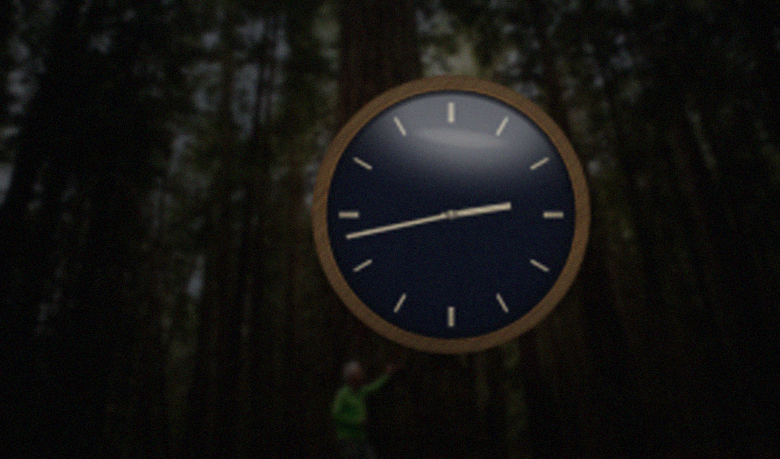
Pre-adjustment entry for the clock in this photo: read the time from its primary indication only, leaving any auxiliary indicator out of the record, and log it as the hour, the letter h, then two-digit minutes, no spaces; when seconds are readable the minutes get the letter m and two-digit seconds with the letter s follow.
2h43
